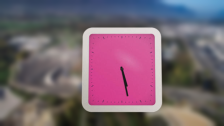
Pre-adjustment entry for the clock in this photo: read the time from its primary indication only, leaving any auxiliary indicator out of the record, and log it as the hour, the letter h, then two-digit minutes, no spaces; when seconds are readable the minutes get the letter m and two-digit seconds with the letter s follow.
5h28
